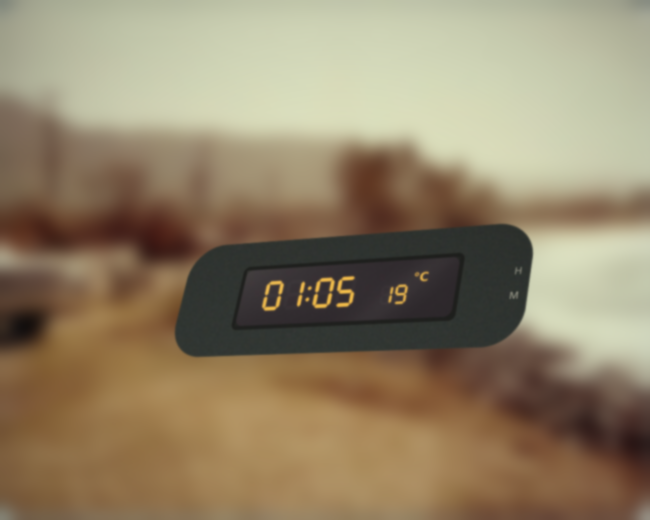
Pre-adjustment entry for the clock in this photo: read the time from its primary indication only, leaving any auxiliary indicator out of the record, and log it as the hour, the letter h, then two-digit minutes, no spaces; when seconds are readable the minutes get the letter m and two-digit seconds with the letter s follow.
1h05
